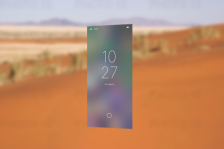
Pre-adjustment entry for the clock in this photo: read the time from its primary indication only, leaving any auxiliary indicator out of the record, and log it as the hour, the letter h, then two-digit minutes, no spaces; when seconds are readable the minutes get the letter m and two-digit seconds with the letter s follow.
10h27
